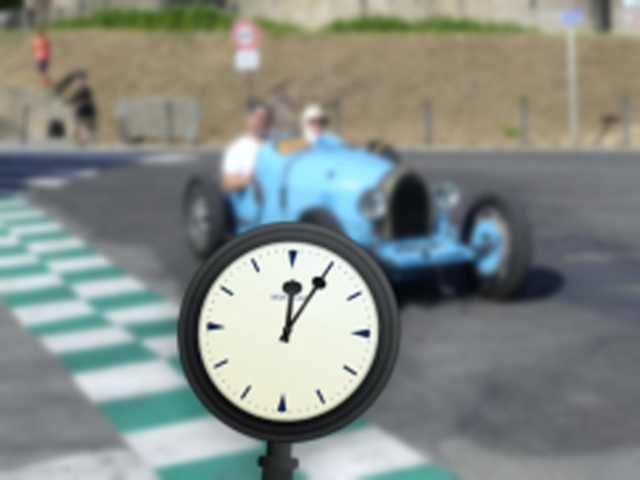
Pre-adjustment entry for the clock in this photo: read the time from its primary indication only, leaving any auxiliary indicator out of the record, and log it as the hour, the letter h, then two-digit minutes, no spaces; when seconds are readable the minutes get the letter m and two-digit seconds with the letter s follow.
12h05
